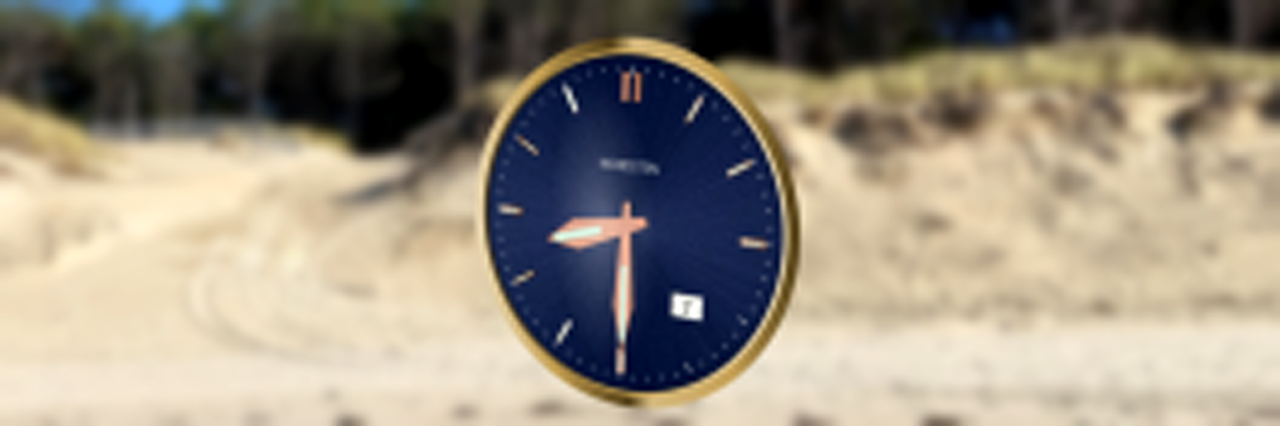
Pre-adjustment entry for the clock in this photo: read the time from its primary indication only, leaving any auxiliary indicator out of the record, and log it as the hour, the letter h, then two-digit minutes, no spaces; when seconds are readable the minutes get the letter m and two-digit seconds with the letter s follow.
8h30
